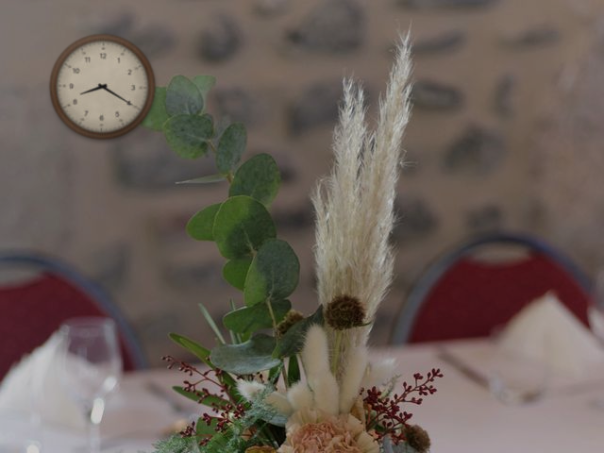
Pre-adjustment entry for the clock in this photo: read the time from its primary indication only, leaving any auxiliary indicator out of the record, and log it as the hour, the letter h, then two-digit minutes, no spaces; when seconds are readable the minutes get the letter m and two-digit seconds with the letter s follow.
8h20
